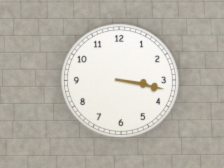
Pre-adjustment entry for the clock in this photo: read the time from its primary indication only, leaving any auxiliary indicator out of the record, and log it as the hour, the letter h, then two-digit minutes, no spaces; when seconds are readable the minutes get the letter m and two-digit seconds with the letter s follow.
3h17
